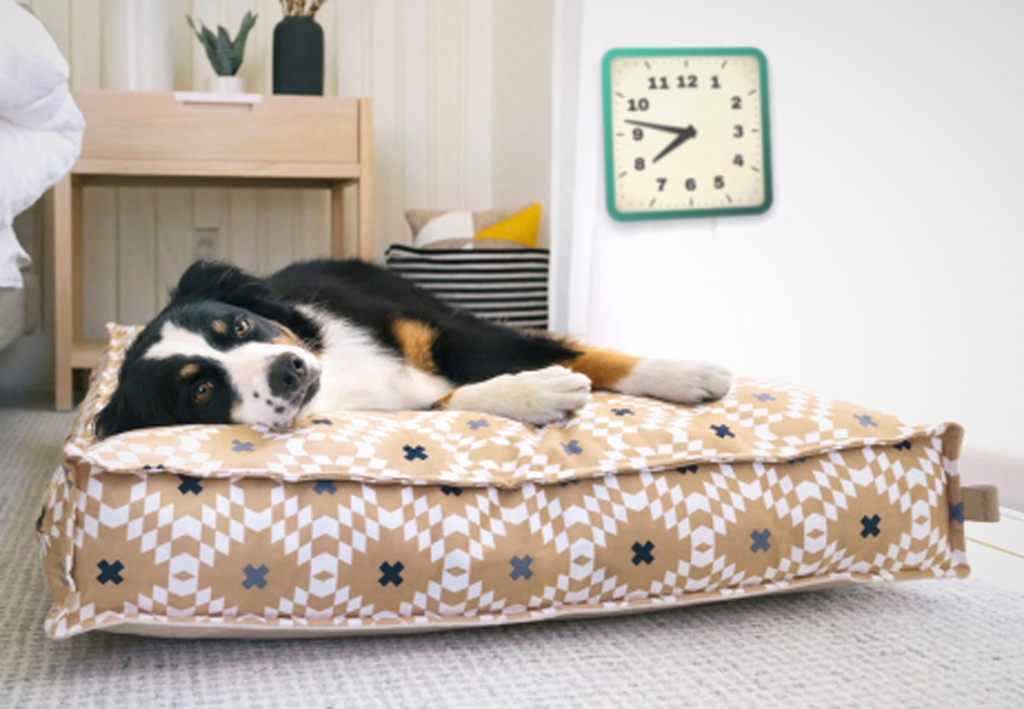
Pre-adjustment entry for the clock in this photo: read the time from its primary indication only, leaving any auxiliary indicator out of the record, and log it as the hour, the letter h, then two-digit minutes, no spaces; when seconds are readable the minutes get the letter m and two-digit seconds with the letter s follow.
7h47
